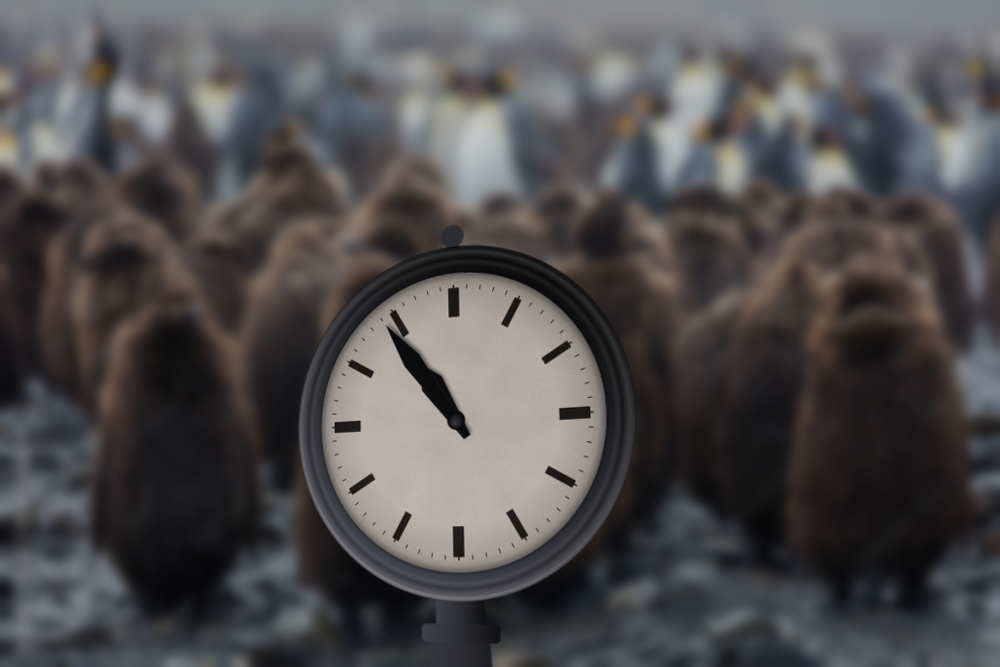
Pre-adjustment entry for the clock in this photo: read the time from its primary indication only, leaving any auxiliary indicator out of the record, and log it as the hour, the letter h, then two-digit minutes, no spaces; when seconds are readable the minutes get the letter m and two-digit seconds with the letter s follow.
10h54
